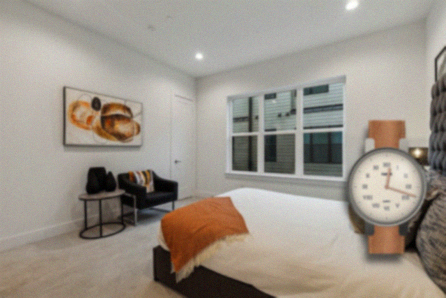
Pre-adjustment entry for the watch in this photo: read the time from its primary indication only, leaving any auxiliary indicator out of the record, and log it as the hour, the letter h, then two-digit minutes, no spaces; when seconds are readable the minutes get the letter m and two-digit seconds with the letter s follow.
12h18
